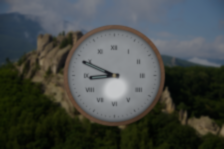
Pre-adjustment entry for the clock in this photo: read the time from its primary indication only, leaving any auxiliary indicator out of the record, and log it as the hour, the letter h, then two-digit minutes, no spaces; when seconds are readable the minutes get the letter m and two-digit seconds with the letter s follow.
8h49
